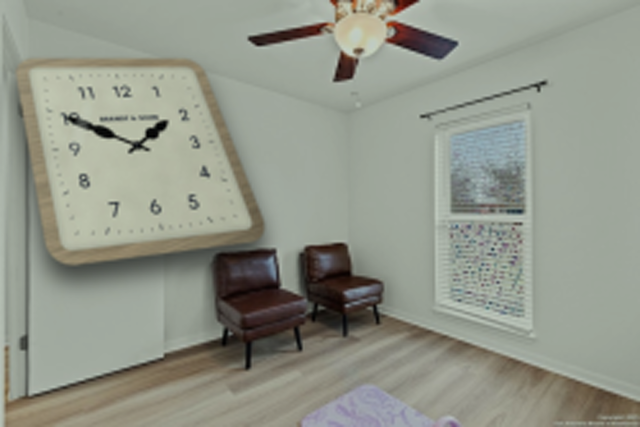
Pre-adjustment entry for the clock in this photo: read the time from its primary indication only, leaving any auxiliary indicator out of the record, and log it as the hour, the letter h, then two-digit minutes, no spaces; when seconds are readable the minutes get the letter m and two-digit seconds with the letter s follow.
1h50
